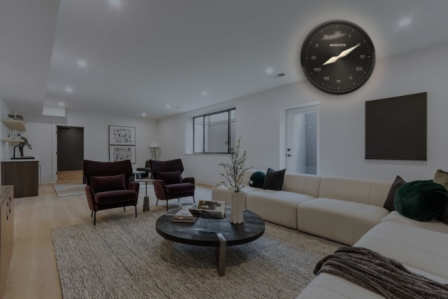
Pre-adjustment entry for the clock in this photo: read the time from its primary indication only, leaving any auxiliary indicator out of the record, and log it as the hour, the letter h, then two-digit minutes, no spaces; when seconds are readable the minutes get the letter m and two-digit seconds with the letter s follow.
8h10
